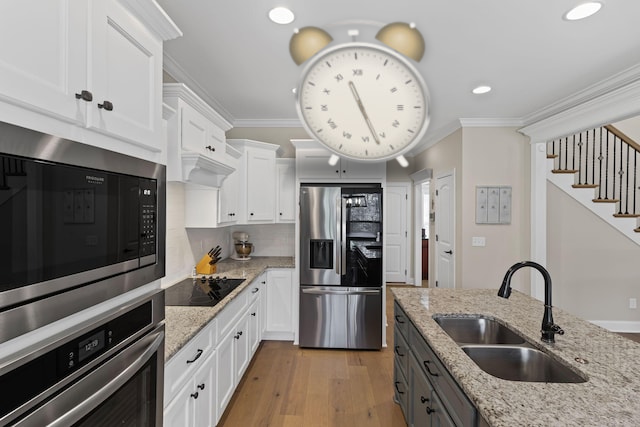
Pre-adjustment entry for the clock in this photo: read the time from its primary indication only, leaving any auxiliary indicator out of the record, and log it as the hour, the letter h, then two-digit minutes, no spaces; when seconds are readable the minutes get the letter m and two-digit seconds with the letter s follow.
11h27
